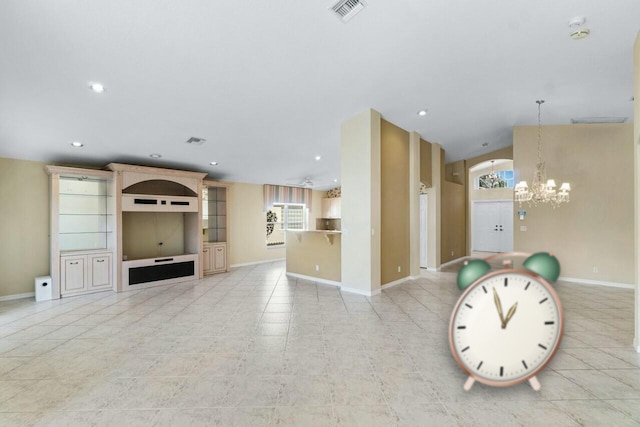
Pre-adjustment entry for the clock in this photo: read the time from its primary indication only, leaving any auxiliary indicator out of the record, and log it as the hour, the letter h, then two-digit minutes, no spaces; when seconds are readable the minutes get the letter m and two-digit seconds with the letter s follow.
12h57
